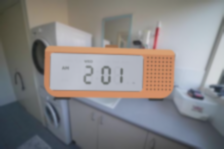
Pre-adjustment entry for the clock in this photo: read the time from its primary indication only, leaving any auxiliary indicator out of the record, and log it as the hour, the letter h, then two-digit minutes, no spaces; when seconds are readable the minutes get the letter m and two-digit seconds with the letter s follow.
2h01
